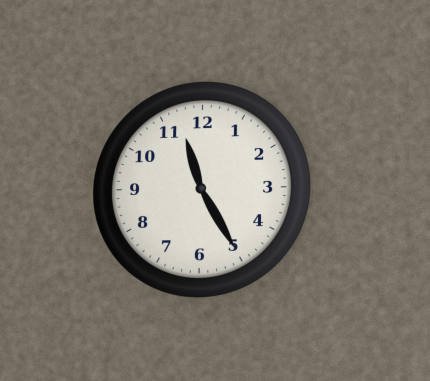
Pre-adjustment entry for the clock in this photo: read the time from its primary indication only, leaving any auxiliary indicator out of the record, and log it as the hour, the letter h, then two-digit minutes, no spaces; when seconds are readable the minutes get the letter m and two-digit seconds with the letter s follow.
11h25
